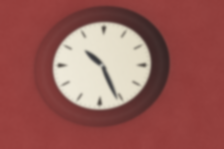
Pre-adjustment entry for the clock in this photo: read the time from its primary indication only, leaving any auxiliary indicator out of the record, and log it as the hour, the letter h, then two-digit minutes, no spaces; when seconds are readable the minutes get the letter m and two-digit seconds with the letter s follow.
10h26
